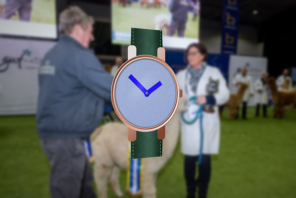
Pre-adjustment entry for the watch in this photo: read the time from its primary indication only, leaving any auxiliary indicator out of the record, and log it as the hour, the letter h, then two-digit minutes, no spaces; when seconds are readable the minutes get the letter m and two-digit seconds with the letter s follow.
1h52
